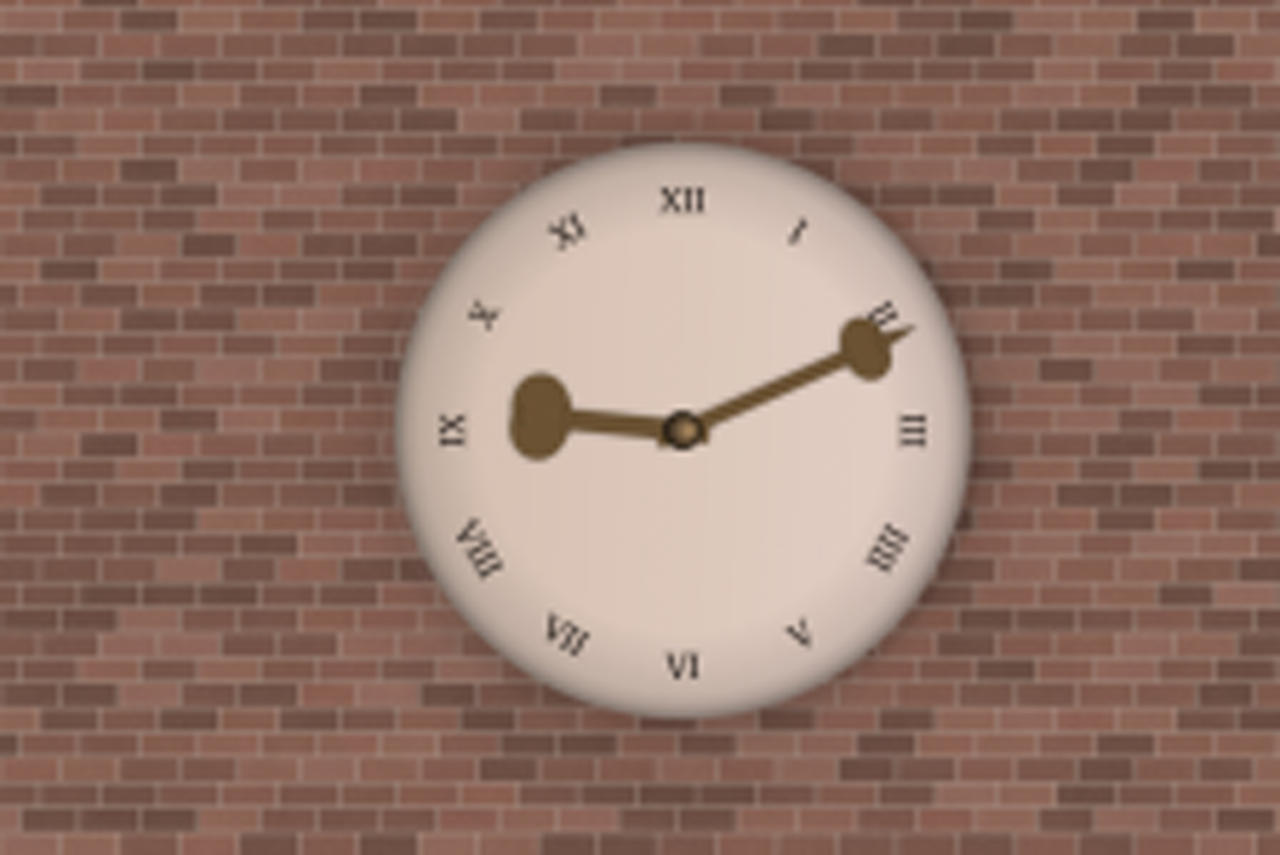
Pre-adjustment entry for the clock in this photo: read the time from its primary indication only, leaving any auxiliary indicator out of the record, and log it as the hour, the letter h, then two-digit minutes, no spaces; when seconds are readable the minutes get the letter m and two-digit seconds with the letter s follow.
9h11
